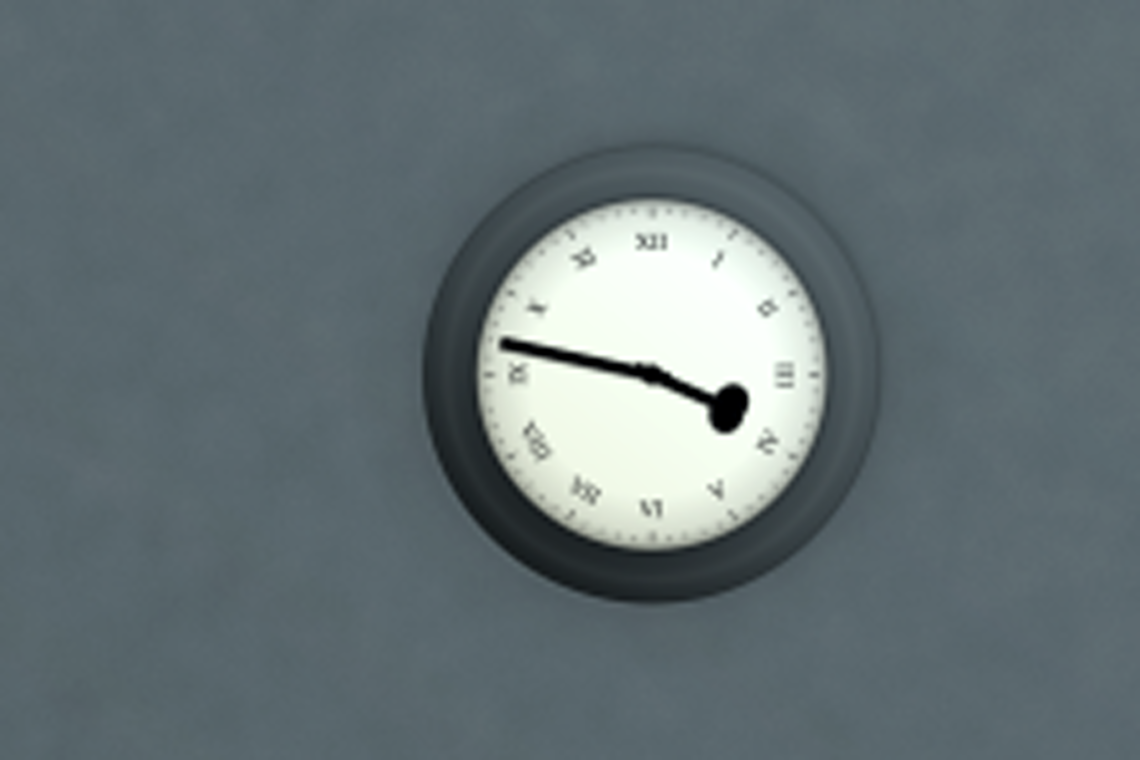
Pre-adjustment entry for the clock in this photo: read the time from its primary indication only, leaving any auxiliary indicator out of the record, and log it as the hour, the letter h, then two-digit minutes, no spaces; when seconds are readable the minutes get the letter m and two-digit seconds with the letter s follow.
3h47
